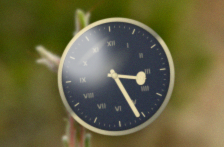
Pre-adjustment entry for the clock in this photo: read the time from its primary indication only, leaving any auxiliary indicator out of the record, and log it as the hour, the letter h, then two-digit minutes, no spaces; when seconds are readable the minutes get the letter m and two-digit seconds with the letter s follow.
3h26
